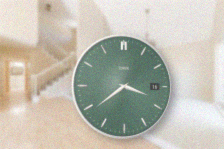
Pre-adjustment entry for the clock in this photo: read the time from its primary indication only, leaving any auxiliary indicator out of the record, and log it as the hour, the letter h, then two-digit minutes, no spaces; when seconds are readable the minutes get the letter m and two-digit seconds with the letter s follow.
3h39
